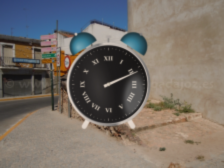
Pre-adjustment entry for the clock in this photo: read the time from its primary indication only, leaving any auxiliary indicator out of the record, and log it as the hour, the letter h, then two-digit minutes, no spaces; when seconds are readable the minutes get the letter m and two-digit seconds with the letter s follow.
2h11
